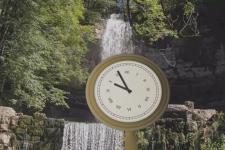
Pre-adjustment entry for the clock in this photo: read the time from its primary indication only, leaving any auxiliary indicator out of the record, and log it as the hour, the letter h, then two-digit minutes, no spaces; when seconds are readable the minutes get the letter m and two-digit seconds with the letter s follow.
9h56
